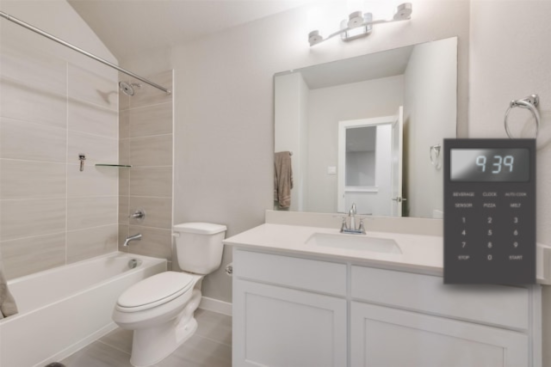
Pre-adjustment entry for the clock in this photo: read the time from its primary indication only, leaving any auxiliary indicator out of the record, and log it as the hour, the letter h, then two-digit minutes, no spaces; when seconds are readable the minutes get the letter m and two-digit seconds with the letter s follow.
9h39
